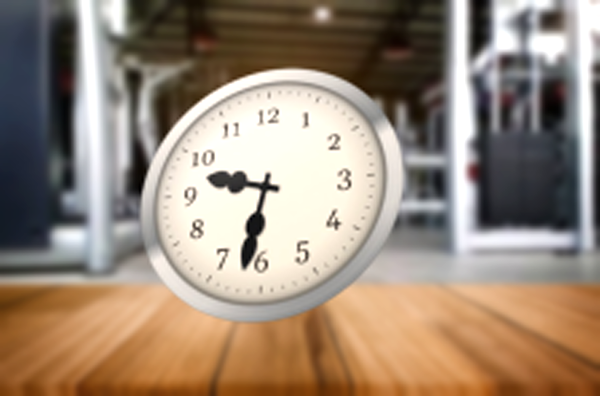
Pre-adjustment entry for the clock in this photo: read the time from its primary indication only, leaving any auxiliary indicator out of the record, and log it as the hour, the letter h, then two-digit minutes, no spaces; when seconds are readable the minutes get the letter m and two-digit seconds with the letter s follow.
9h32
